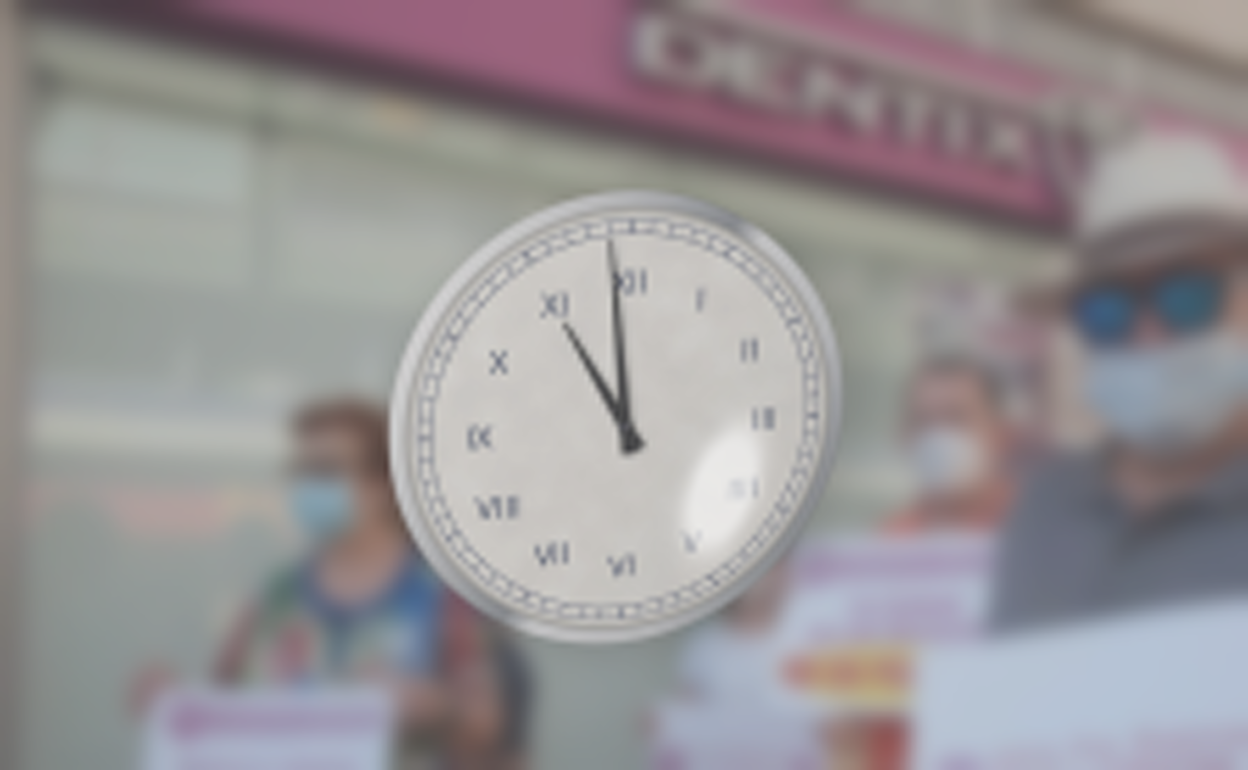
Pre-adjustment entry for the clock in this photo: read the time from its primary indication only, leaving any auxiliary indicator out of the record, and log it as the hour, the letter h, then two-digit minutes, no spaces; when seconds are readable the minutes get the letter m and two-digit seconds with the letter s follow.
10h59
